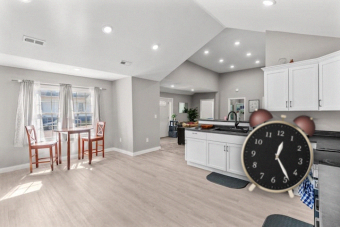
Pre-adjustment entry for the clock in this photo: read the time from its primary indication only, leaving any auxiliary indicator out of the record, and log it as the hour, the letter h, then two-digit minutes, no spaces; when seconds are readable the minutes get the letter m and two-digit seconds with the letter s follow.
12h24
